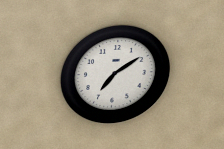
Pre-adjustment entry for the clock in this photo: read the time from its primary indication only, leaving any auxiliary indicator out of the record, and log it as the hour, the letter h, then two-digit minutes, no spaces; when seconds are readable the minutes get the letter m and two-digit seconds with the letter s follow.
7h09
